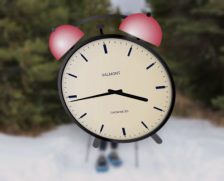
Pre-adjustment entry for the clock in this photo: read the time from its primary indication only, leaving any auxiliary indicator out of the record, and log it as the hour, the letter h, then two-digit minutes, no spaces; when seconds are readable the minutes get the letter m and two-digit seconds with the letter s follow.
3h44
